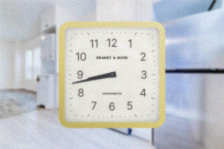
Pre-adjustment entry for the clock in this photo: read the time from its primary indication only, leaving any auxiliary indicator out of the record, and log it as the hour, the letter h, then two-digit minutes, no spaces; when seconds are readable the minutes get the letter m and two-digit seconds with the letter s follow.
8h43
